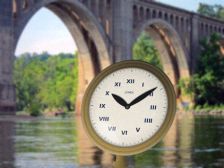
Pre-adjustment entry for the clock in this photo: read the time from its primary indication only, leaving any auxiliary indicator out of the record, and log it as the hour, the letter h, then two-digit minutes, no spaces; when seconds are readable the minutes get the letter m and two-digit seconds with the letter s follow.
10h09
